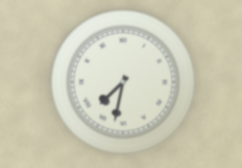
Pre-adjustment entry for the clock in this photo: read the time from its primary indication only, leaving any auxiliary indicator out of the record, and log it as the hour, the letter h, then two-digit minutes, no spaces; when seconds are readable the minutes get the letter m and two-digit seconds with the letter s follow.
7h32
